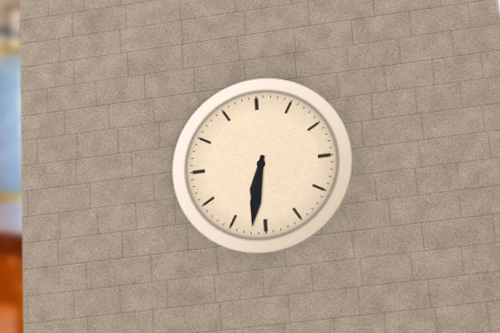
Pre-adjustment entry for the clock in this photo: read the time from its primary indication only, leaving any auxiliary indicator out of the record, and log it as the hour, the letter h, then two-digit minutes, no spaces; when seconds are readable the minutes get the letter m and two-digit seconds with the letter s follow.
6h32
